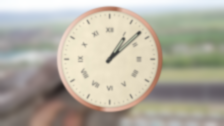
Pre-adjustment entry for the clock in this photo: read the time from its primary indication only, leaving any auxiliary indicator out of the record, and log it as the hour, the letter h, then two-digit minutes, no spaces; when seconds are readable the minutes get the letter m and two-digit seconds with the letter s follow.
1h08
